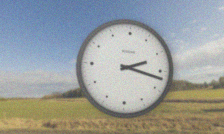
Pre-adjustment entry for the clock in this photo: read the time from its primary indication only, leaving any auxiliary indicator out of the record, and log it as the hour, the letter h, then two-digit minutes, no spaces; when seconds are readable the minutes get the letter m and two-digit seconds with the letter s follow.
2h17
